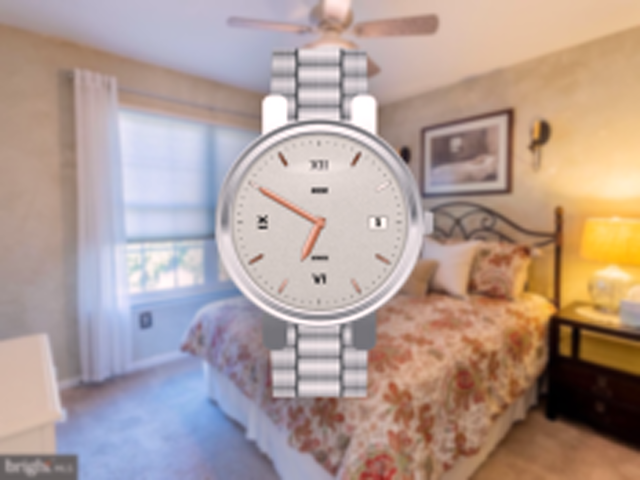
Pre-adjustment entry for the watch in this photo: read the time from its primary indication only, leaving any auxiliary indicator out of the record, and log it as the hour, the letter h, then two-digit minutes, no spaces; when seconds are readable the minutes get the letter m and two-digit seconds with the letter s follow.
6h50
